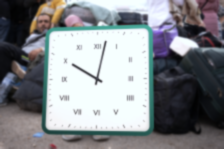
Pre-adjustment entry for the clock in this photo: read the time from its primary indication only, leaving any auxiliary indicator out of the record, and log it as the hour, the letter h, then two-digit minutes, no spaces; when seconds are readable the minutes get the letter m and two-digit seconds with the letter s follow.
10h02
